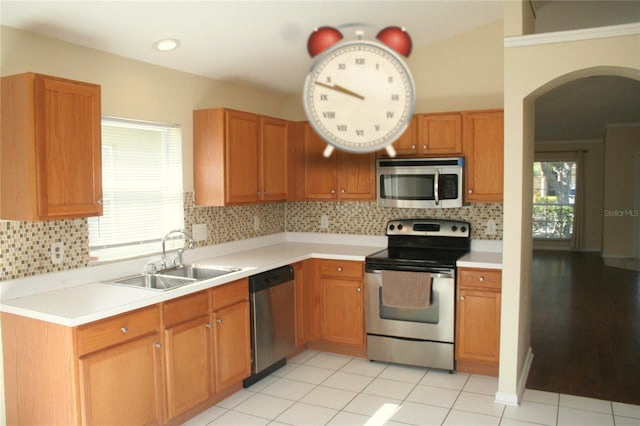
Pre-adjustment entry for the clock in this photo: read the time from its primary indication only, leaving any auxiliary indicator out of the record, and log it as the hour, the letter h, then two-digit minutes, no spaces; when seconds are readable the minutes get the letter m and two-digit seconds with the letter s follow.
9h48
